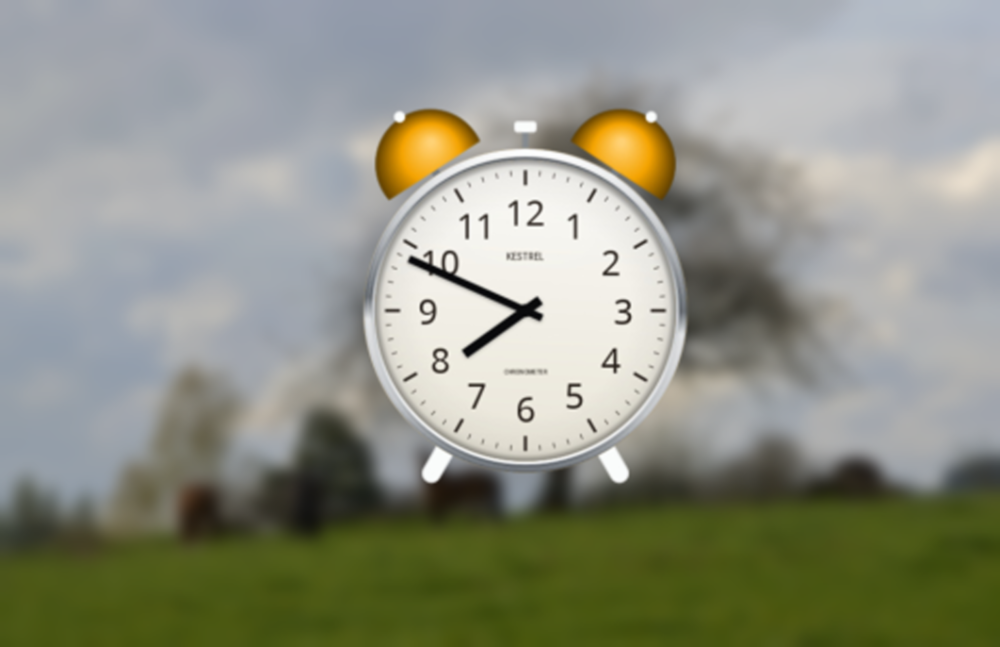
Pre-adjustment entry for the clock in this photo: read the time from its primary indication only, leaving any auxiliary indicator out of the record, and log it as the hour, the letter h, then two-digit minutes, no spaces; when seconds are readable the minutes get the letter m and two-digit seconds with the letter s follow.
7h49
